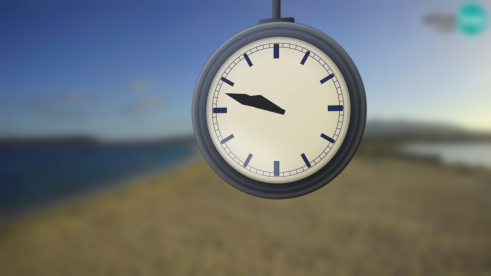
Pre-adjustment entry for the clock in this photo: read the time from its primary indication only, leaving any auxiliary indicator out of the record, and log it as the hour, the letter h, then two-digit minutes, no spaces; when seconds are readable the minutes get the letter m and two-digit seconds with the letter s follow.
9h48
